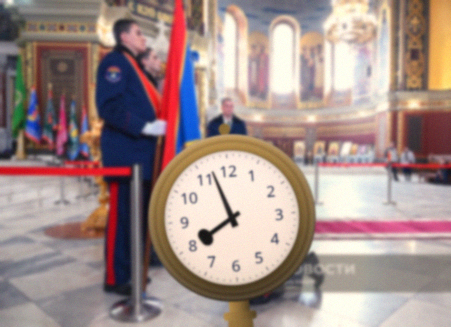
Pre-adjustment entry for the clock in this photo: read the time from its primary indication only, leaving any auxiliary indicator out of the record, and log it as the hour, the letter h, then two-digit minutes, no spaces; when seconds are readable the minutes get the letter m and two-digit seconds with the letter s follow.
7h57
